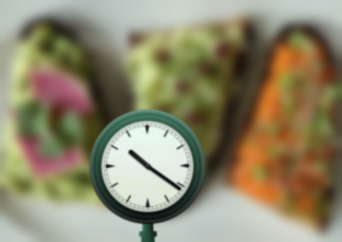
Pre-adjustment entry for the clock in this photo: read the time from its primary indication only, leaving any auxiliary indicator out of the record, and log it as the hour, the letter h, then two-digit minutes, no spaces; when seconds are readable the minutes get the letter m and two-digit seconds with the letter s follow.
10h21
